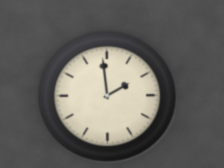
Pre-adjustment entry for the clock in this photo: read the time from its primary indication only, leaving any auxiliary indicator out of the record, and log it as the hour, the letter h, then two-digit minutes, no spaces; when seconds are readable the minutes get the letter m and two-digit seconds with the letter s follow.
1h59
